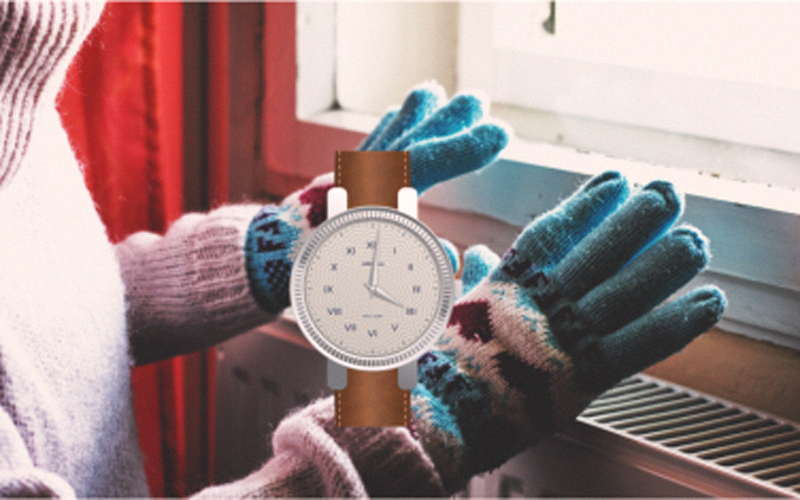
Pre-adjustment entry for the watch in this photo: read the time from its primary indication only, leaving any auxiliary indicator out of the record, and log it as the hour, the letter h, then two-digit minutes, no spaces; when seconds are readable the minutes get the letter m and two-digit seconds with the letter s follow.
4h01
